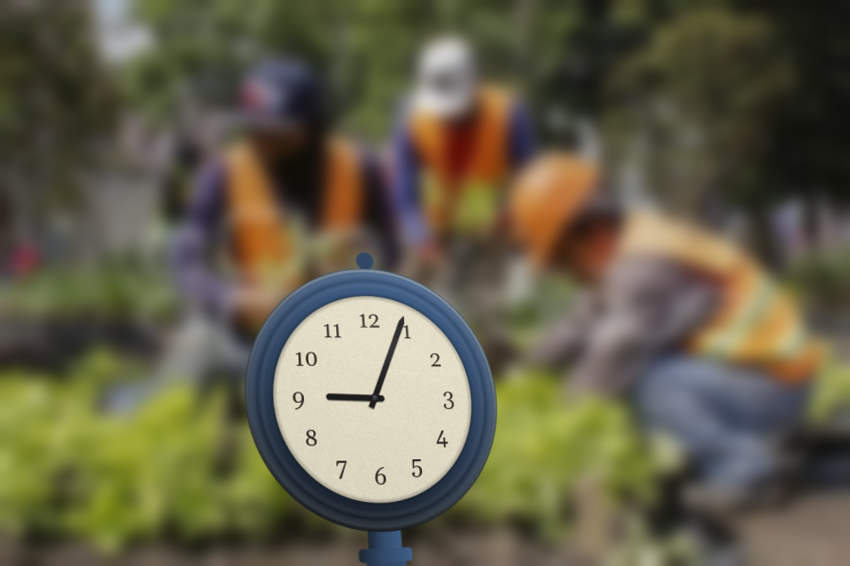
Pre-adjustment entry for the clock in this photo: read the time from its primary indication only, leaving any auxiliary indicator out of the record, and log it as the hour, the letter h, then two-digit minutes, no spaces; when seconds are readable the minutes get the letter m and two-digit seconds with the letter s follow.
9h04
